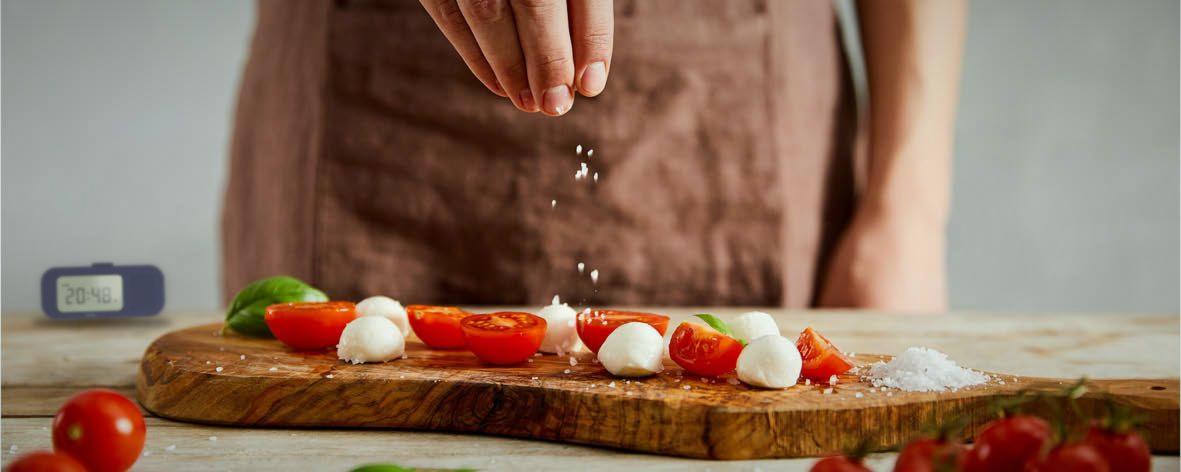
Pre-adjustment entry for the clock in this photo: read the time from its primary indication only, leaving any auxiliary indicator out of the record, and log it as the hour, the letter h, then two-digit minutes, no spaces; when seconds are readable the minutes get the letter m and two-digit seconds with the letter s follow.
20h48
